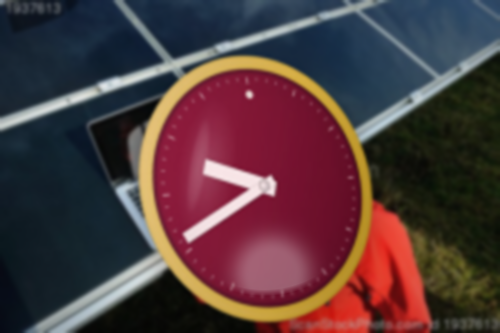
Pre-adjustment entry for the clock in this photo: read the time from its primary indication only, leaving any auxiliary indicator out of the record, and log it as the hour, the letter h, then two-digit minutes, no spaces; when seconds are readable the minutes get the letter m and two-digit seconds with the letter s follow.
9h41
